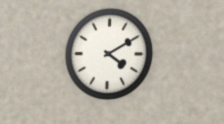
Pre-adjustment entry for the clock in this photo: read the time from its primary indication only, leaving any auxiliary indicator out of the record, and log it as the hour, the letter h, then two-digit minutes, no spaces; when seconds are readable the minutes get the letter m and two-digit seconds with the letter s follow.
4h10
